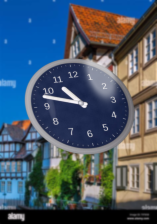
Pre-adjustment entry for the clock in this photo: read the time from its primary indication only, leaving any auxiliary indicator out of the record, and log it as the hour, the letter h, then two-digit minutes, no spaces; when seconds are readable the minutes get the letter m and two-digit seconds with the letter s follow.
10h48
